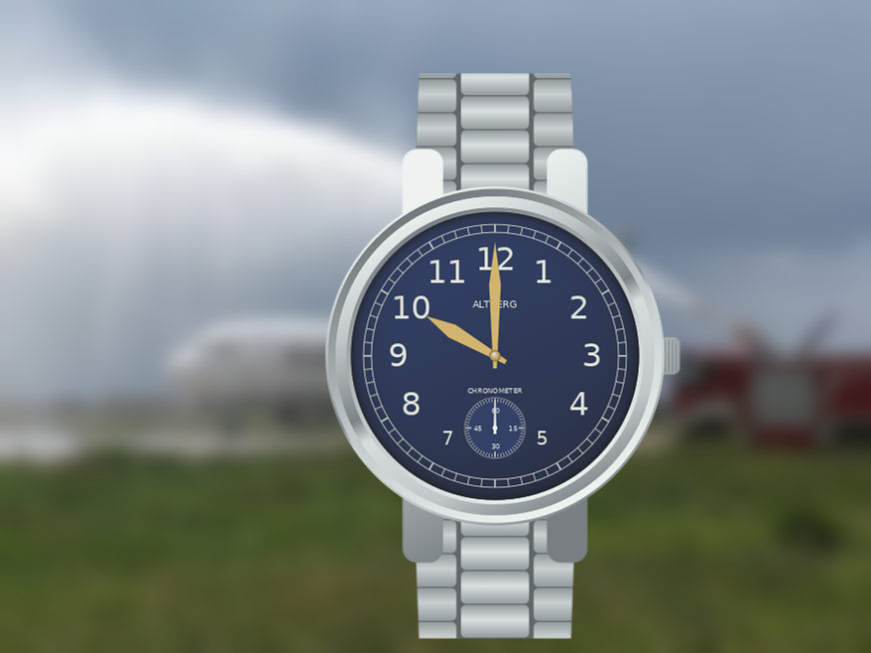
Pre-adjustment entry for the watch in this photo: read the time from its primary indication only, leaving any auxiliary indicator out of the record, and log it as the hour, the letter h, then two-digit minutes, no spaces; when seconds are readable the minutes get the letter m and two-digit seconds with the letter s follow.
10h00
